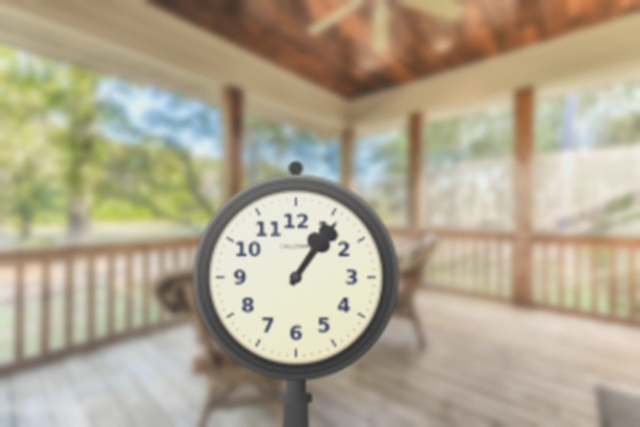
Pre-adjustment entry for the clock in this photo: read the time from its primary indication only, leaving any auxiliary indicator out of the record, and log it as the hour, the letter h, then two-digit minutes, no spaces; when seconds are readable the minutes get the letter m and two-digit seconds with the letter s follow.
1h06
